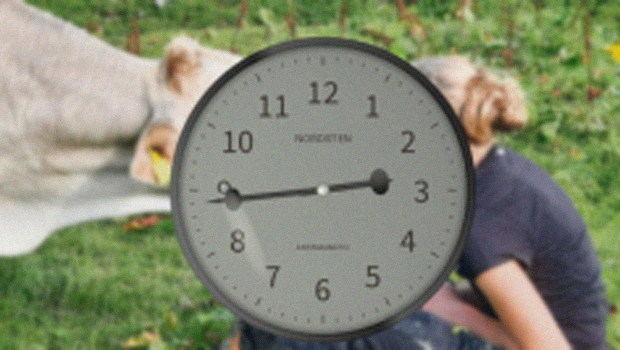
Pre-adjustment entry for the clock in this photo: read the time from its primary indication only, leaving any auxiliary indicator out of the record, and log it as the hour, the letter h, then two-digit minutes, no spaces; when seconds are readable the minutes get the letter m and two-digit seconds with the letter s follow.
2h44
